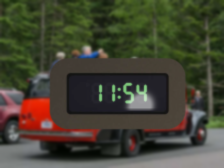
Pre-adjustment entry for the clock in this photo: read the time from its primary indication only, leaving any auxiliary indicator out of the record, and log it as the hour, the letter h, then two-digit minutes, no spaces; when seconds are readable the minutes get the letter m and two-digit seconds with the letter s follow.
11h54
